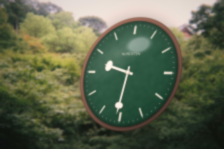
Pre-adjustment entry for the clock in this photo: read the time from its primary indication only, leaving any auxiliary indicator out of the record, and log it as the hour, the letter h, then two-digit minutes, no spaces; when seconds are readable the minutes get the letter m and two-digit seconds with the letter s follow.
9h31
